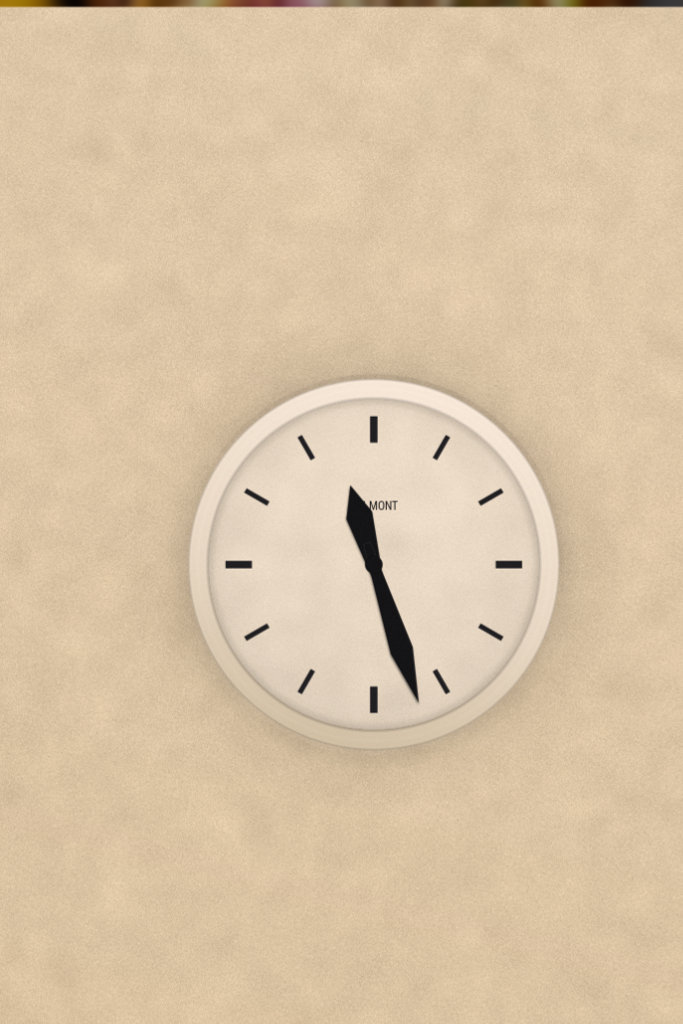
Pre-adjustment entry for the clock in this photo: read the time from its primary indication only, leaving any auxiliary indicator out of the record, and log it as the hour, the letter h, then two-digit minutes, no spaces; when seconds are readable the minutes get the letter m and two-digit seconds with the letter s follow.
11h27
